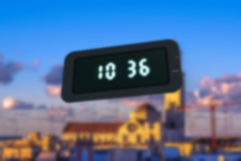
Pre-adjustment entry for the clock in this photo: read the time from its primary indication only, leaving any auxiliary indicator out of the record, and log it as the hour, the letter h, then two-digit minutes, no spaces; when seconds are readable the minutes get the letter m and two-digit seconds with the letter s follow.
10h36
